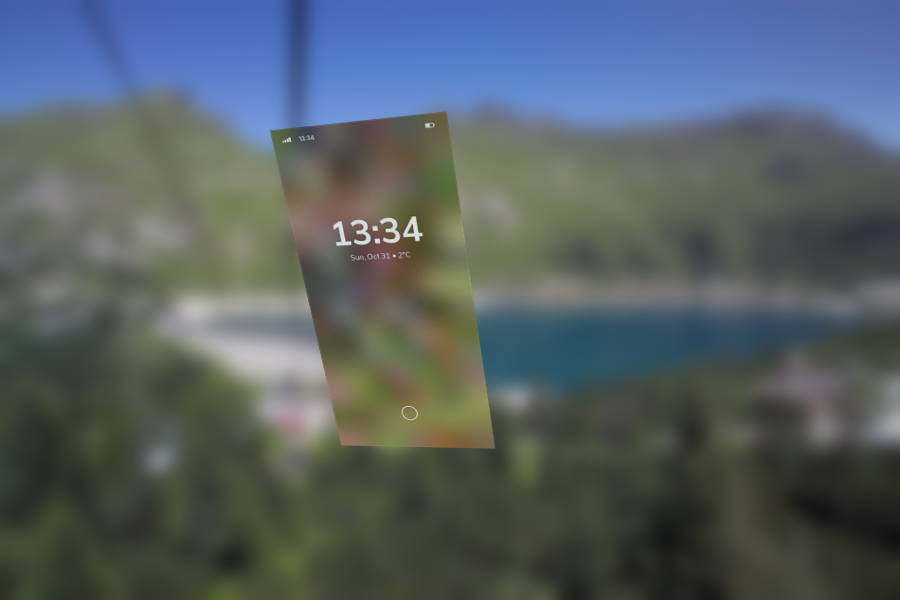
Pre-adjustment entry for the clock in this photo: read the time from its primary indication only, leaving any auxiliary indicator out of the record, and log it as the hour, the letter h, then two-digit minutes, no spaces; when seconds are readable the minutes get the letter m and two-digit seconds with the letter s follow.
13h34
